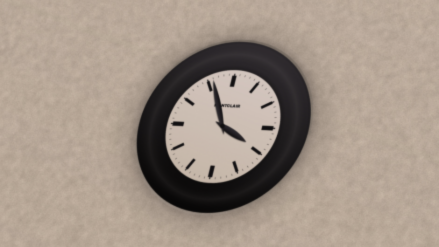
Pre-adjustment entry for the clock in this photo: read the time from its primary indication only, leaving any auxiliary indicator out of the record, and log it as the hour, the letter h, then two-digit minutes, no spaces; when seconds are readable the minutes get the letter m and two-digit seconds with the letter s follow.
3h56
